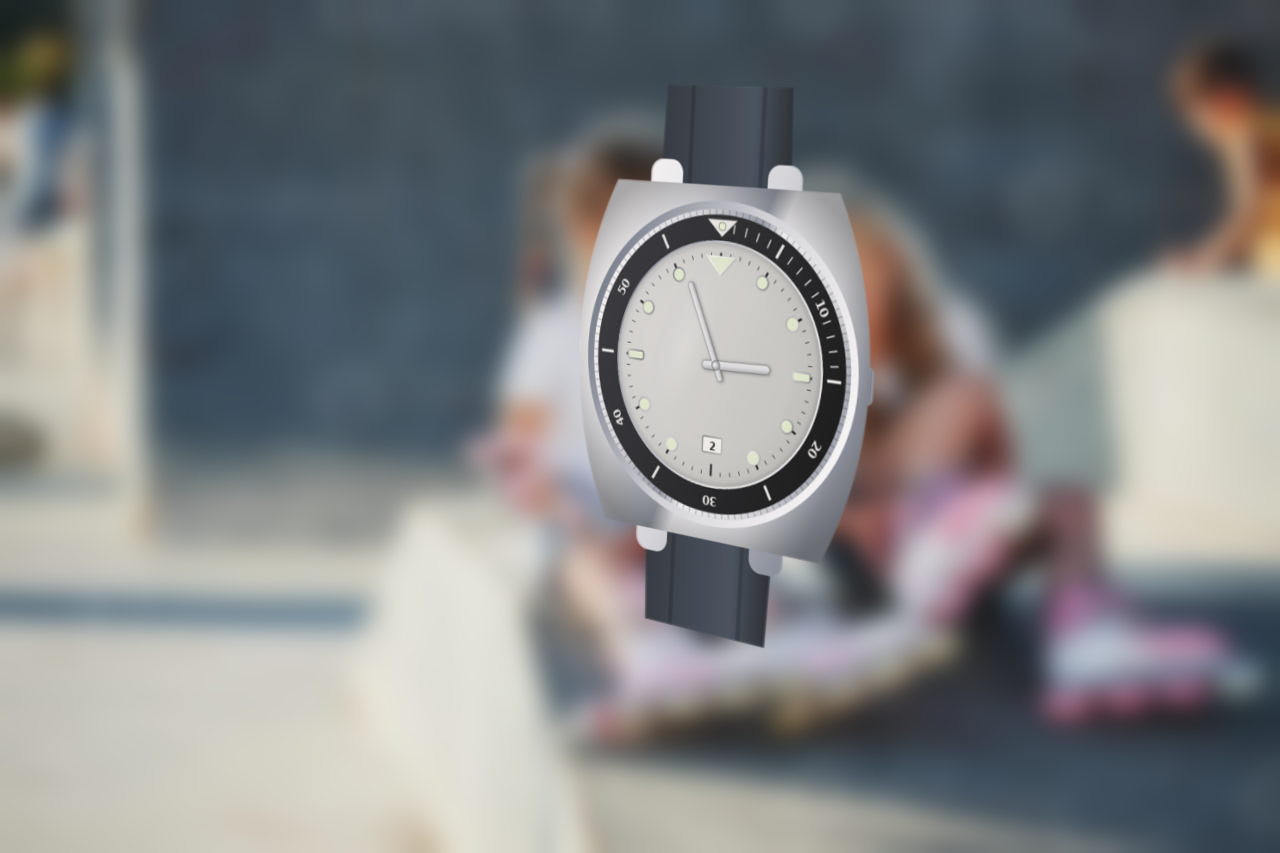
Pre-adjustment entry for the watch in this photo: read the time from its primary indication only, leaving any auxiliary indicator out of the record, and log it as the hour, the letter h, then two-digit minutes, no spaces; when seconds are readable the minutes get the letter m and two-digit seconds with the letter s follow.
2h56
